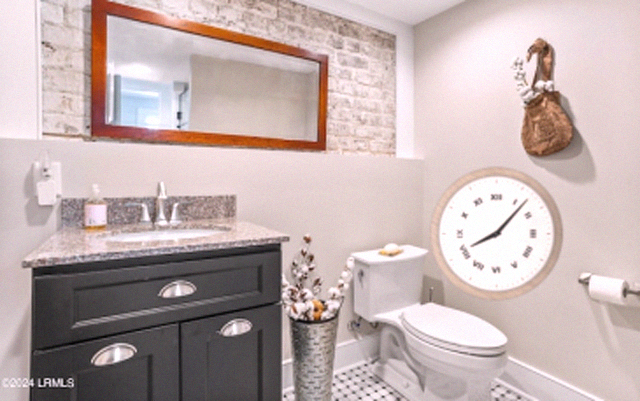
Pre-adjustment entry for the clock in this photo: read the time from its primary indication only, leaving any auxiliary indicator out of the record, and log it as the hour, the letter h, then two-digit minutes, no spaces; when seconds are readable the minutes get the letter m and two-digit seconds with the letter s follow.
8h07
